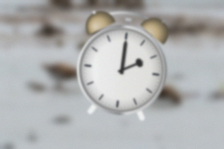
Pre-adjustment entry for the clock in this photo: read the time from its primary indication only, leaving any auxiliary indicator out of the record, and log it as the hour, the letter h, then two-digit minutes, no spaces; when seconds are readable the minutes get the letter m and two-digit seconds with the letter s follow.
2h00
